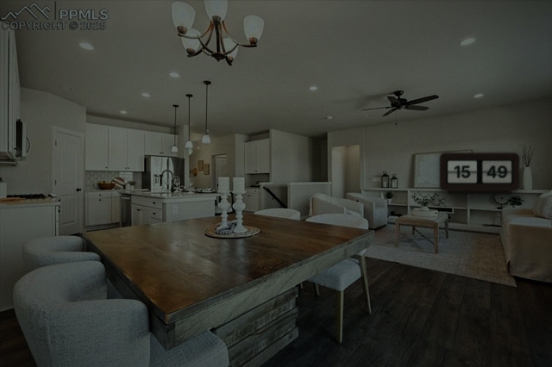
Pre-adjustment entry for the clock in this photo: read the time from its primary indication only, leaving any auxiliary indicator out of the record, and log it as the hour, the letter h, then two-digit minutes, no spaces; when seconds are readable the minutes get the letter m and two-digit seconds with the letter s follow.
15h49
